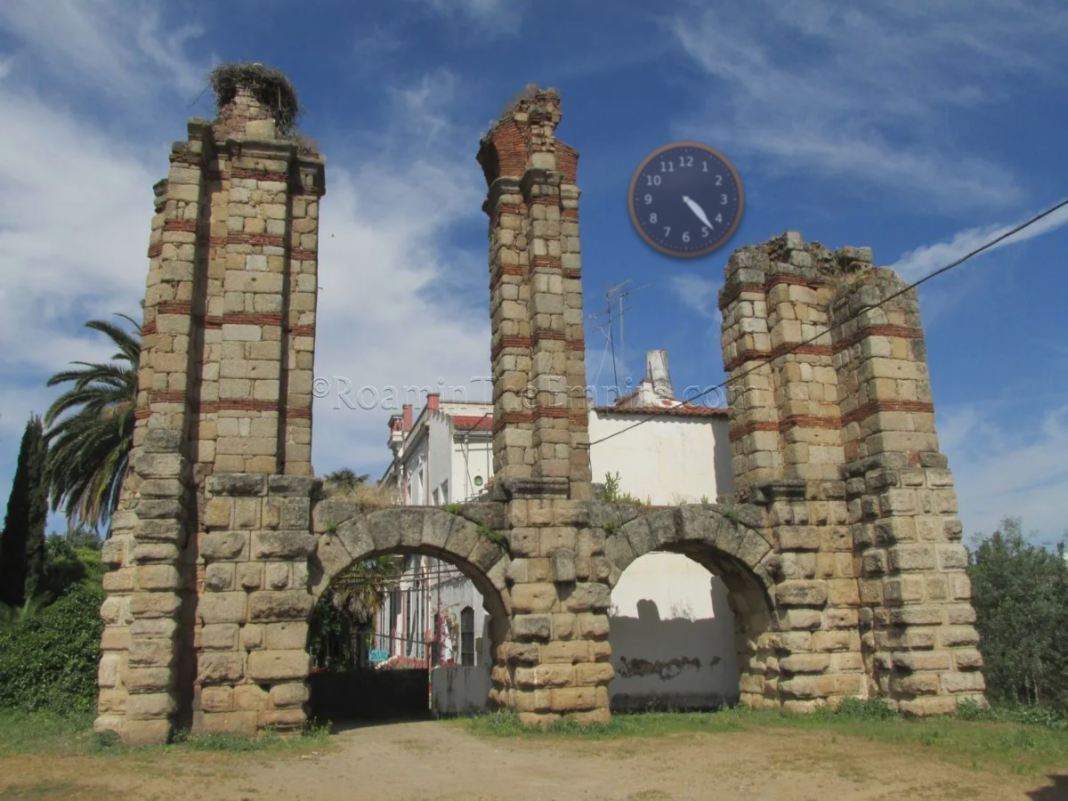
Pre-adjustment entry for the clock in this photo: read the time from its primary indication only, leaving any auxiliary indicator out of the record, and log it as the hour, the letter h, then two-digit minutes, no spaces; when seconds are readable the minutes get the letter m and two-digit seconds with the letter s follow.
4h23
